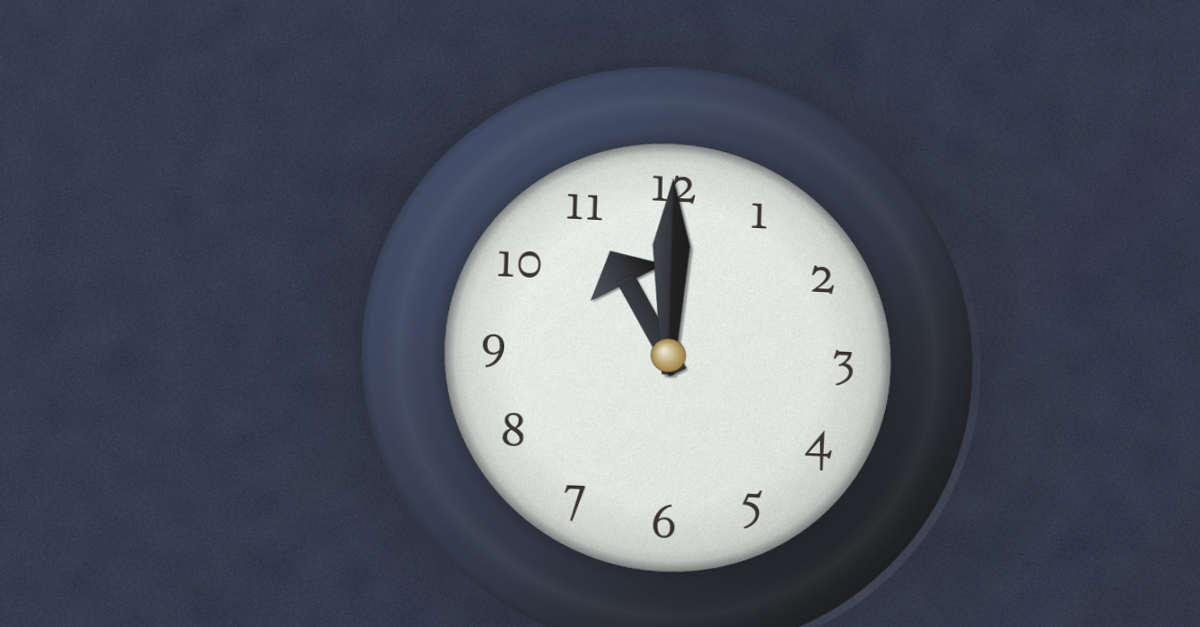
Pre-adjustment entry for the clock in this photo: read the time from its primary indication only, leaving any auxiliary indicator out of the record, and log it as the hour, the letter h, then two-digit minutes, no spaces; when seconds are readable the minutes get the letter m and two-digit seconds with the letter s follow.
11h00
